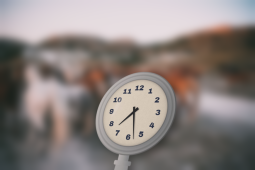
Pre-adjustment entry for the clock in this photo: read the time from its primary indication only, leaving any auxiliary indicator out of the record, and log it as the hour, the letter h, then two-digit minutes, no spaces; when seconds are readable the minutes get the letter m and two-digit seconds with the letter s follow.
7h28
